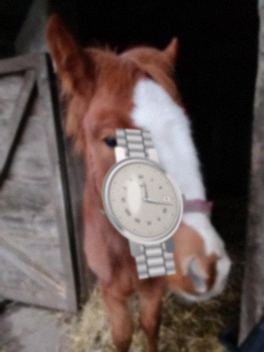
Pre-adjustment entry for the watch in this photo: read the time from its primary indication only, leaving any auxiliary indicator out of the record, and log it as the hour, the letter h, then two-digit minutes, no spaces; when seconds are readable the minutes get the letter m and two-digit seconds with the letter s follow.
12h17
